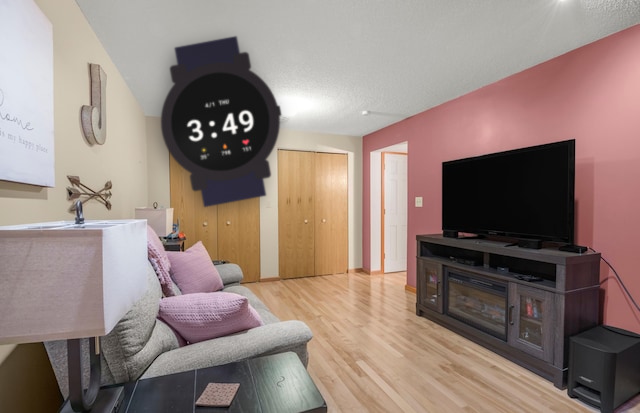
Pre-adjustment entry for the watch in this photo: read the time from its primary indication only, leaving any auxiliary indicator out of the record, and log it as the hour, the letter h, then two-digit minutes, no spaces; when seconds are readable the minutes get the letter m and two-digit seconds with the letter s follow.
3h49
